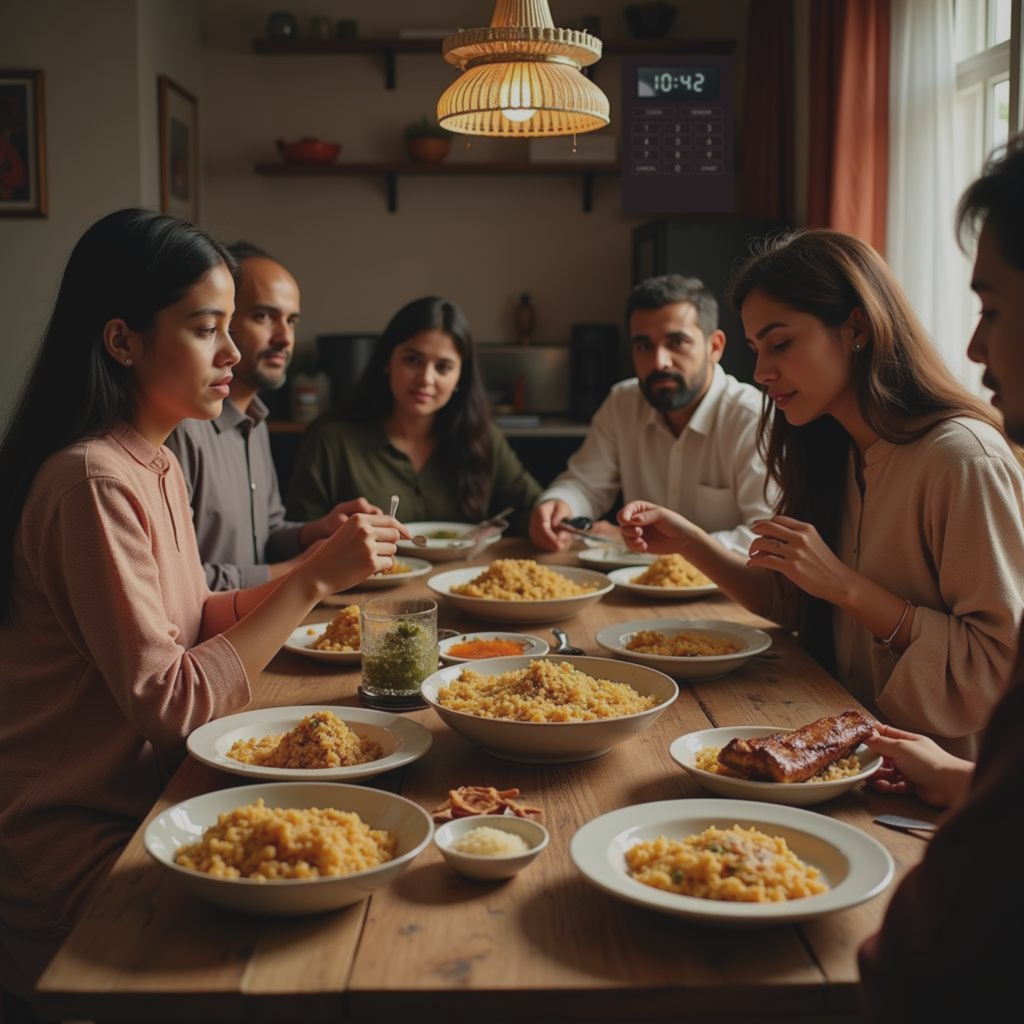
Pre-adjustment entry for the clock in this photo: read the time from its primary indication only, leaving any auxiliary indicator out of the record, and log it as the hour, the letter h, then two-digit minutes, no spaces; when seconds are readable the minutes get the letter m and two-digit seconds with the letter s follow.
10h42
